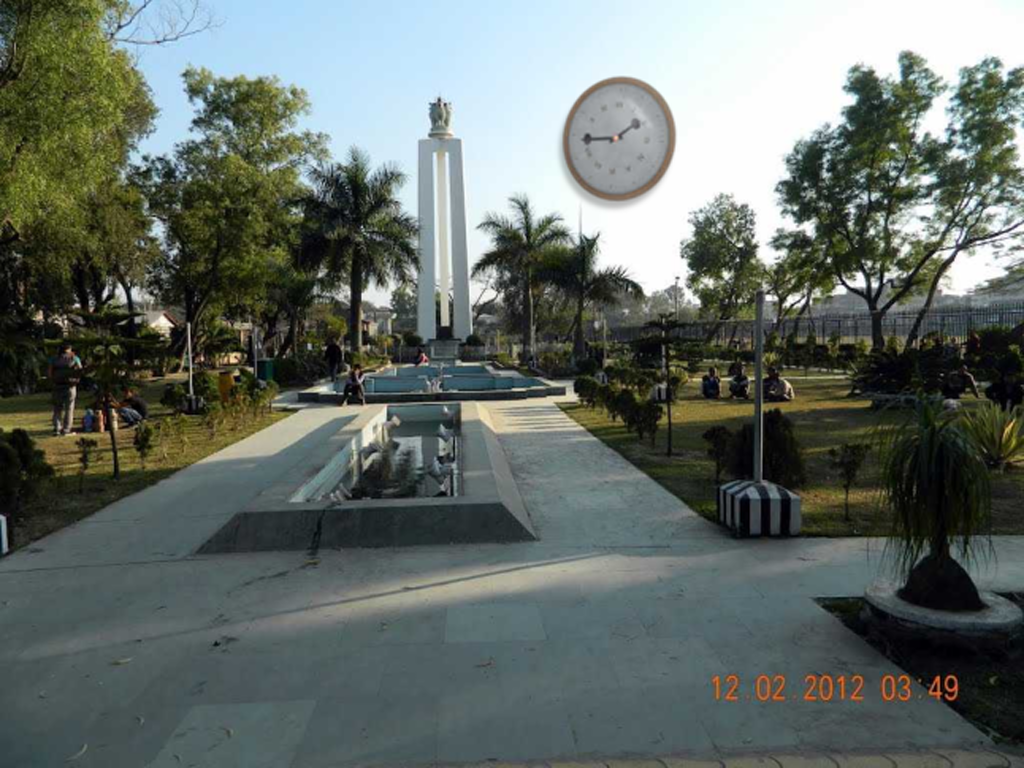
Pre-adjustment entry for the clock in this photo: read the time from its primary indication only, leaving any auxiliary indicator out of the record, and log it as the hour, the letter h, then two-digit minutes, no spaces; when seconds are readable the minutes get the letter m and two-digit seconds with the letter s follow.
1h44
